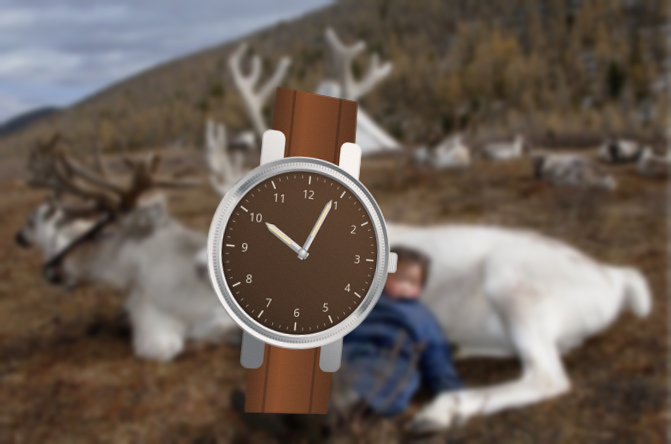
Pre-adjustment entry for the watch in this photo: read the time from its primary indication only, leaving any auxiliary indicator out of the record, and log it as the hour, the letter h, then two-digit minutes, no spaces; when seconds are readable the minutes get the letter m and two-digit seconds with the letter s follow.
10h04
